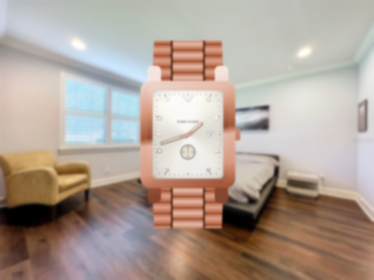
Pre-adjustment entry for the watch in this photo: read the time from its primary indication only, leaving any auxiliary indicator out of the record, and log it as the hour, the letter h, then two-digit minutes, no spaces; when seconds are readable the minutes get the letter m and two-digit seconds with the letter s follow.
1h42
